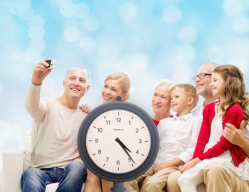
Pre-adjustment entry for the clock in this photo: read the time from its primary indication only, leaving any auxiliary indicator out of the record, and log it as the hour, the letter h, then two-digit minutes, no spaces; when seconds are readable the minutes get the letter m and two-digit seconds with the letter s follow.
4h24
